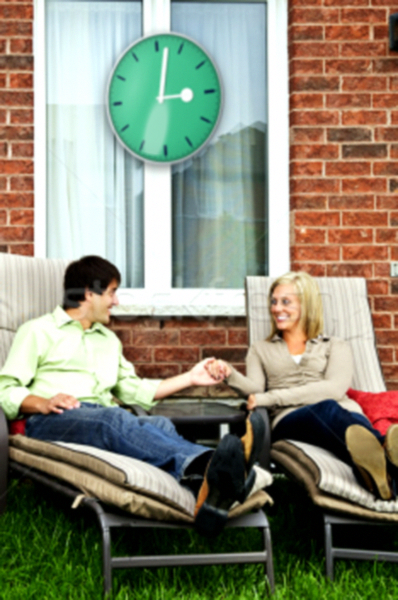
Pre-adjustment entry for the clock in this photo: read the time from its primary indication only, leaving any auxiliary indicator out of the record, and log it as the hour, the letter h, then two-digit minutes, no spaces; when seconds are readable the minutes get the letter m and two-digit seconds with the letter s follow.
3h02
